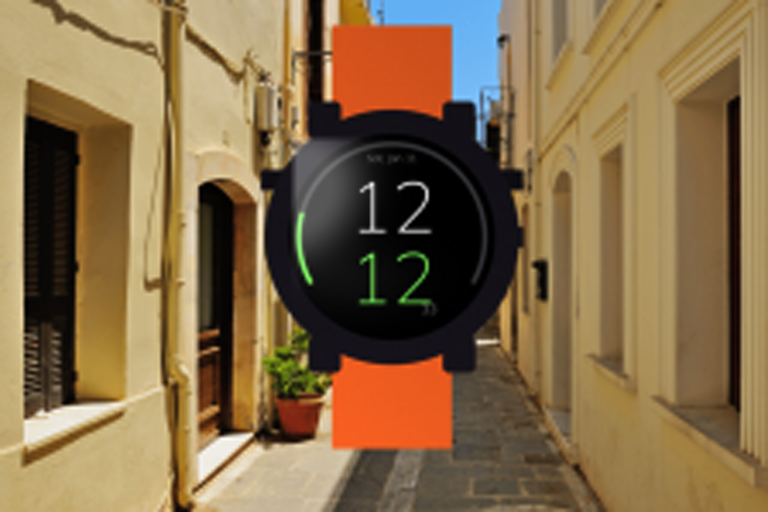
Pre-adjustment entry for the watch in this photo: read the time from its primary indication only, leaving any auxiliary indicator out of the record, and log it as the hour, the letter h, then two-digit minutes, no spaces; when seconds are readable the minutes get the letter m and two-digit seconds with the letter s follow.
12h12
